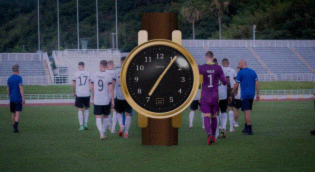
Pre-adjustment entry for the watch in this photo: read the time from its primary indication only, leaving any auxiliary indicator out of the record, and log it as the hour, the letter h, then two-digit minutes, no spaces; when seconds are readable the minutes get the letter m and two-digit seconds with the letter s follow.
7h06
